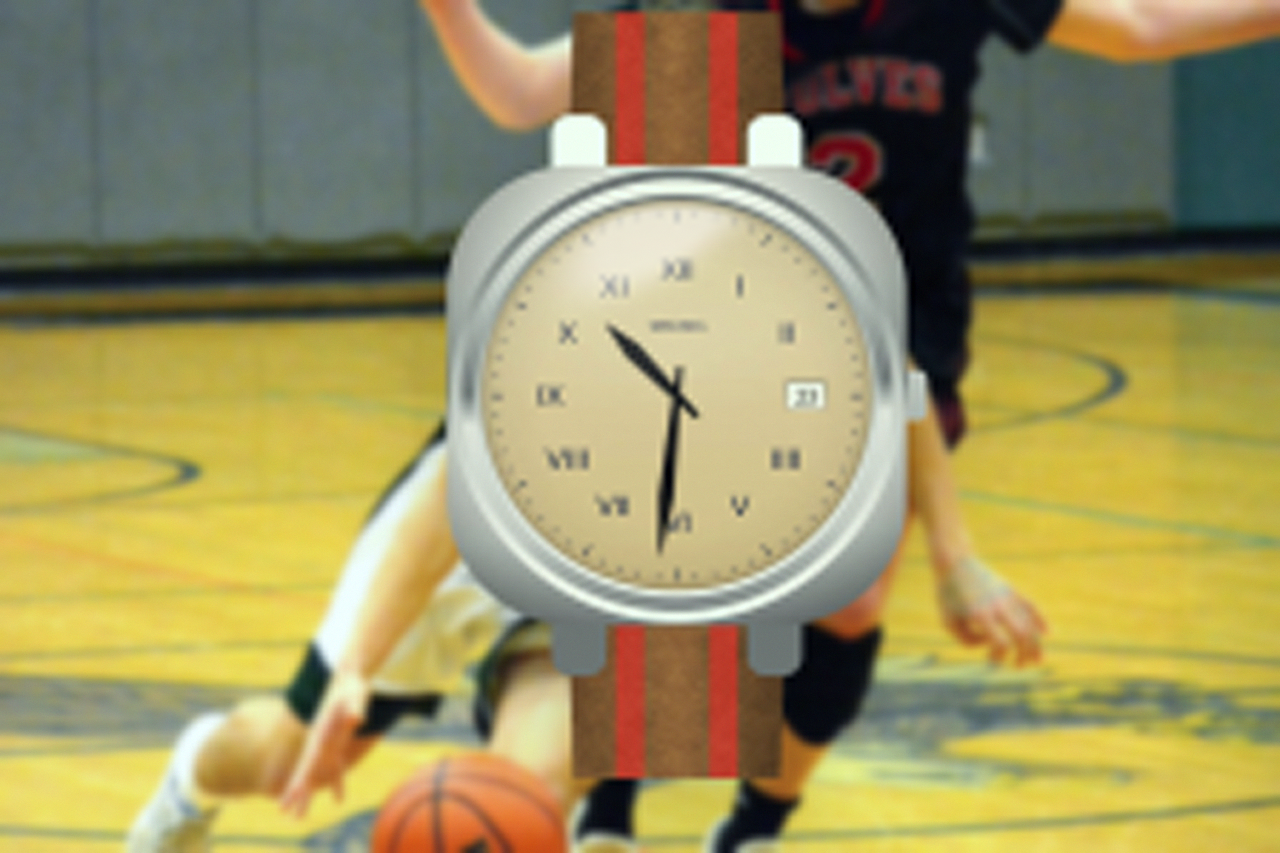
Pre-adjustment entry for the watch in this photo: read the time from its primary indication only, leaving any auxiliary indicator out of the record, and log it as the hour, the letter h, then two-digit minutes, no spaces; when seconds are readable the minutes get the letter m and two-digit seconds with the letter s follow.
10h31
